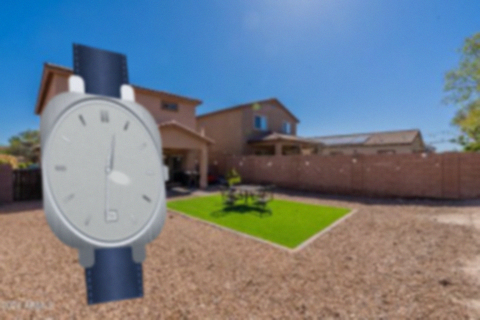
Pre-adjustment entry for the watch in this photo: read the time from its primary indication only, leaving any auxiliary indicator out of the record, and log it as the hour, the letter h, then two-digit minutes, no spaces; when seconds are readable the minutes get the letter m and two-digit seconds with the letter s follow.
12h31
